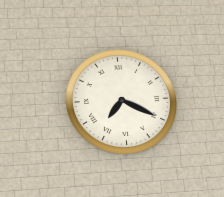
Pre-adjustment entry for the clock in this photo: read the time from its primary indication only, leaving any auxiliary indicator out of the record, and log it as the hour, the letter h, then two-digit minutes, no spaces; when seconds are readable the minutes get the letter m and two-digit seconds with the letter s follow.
7h20
